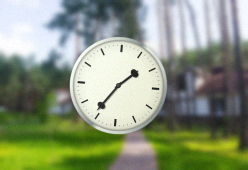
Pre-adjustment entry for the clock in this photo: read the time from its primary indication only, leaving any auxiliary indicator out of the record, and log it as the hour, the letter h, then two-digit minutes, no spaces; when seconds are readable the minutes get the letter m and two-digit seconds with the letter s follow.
1h36
